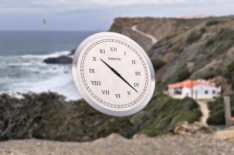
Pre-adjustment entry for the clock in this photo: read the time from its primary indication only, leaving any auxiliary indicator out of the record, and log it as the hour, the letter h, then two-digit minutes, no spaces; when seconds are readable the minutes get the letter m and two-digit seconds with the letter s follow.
10h22
